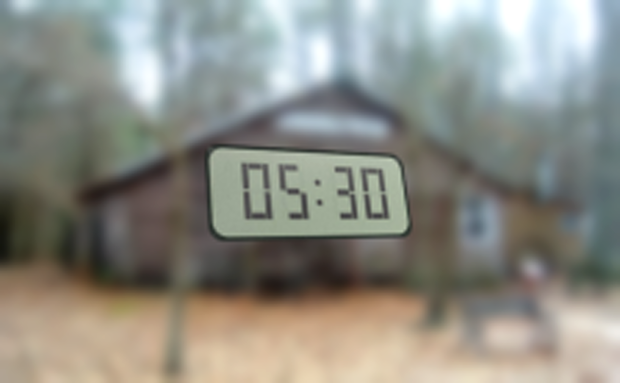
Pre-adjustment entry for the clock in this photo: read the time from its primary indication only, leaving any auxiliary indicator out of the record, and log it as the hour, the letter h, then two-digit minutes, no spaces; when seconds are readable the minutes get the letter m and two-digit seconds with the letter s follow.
5h30
